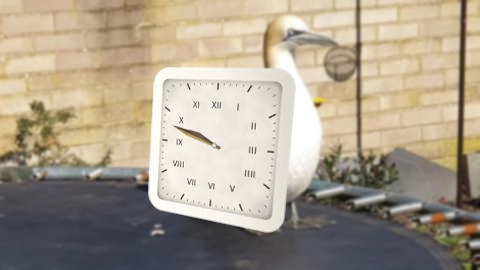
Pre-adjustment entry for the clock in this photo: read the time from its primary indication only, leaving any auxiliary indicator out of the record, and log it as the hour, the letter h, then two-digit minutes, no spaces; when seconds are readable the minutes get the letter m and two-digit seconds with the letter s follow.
9h48
